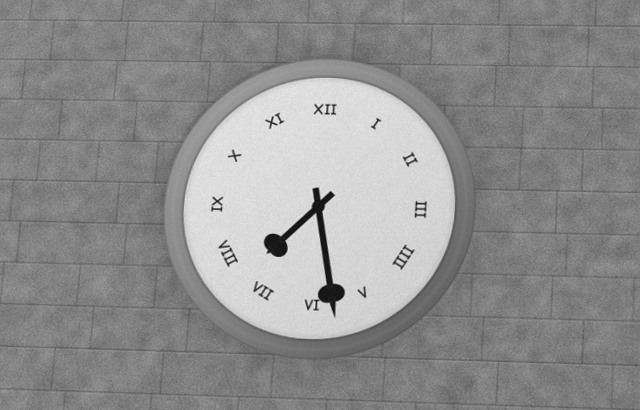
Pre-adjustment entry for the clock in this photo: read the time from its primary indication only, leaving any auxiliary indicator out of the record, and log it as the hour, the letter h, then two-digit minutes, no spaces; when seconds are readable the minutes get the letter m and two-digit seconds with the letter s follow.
7h28
